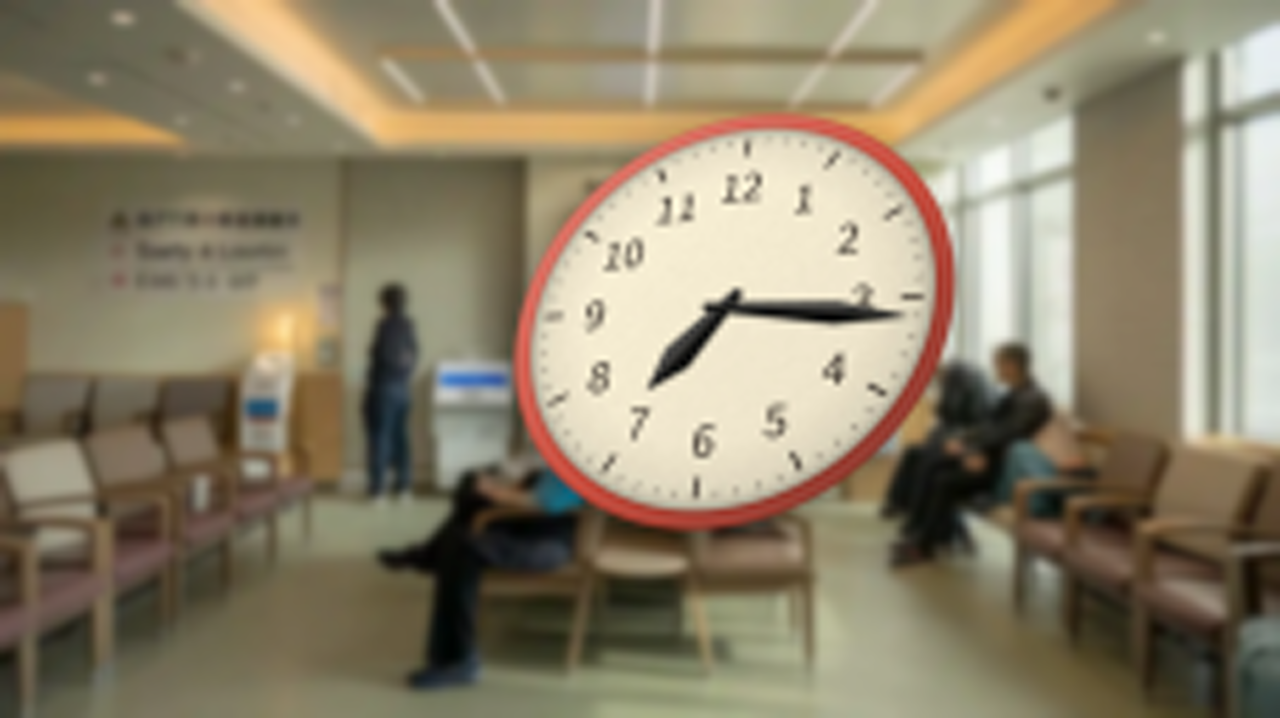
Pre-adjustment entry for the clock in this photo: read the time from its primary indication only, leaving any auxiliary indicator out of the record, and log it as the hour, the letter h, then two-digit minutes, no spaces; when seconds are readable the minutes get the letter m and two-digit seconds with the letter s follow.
7h16
